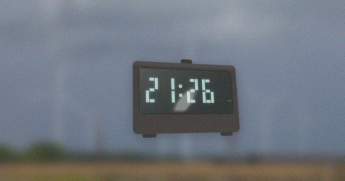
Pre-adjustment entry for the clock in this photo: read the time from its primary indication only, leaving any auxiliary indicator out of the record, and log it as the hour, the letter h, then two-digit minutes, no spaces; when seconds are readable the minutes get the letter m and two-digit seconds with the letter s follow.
21h26
